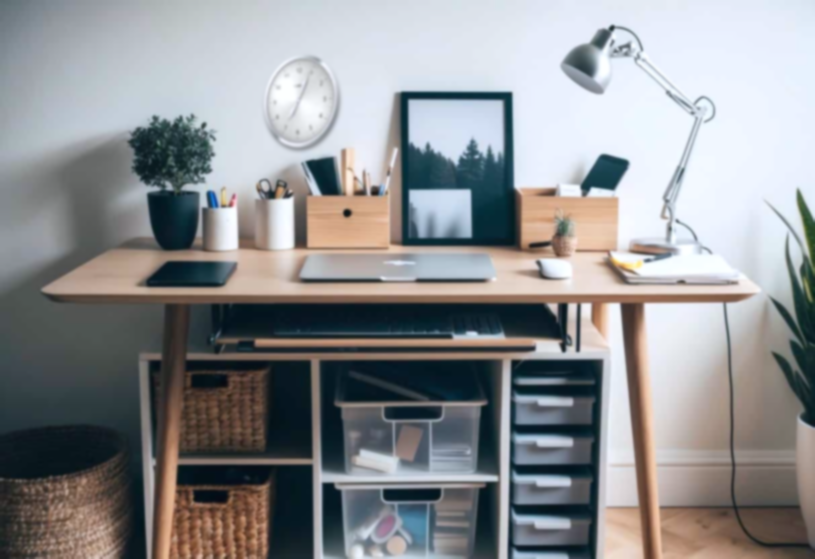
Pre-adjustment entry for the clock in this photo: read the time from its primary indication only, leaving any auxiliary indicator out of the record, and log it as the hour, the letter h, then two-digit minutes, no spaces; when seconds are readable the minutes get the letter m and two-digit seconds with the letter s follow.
7h04
